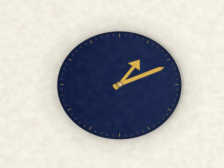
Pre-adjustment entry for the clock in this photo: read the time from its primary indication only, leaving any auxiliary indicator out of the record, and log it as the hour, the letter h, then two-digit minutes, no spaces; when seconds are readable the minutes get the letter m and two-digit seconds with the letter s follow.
1h11
